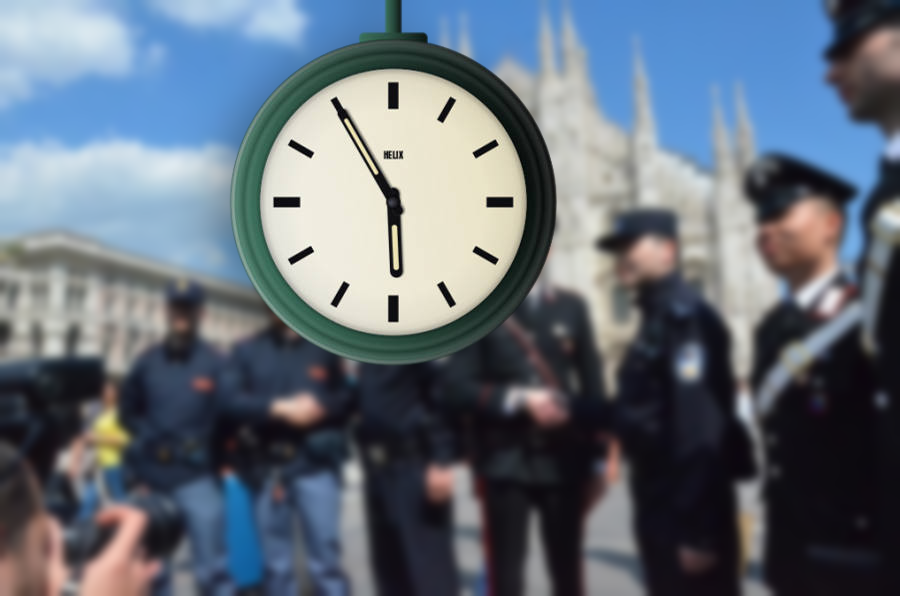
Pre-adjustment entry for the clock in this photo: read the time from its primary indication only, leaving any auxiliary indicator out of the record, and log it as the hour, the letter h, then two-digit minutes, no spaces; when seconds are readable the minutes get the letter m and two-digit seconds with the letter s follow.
5h55
